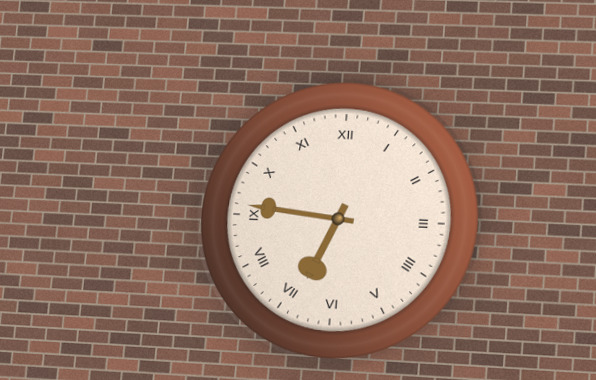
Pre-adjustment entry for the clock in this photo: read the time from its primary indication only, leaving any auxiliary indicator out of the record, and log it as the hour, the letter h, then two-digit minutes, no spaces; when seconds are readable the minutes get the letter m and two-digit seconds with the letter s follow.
6h46
